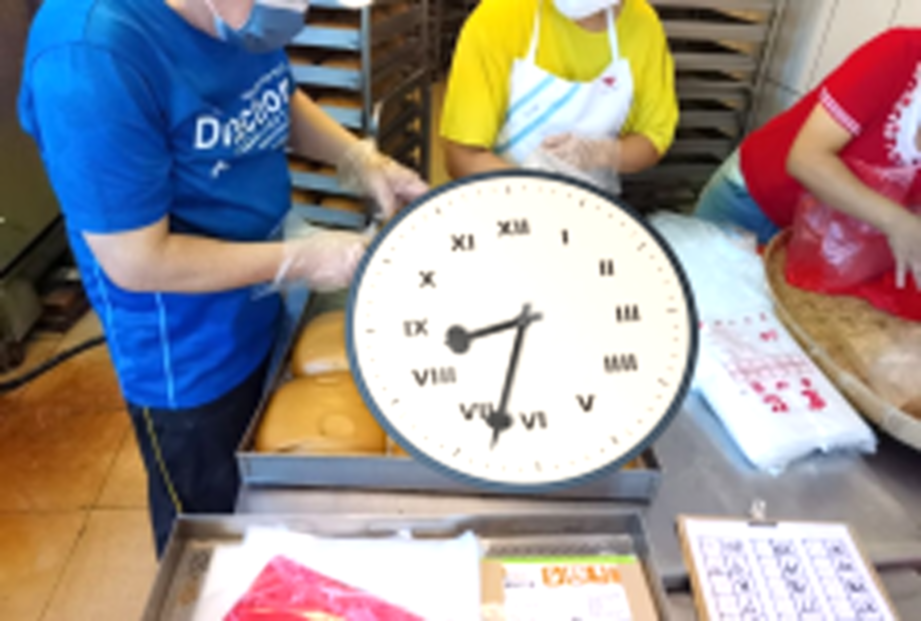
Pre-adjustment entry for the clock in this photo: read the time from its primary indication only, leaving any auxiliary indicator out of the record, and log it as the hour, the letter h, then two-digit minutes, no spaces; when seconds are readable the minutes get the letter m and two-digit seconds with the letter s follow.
8h33
